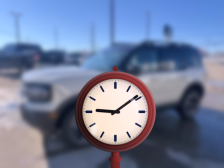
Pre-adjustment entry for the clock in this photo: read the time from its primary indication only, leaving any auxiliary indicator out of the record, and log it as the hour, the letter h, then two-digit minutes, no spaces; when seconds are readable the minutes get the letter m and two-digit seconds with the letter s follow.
9h09
